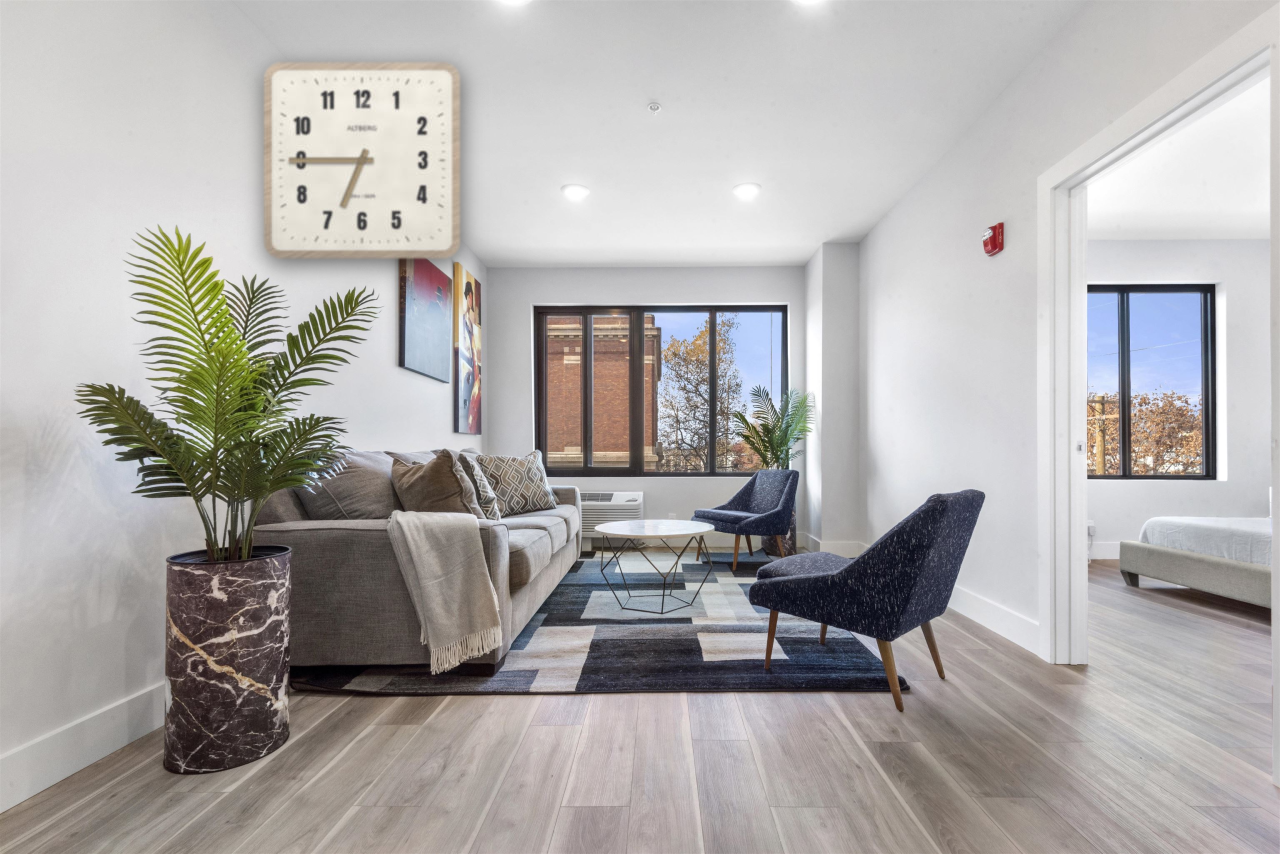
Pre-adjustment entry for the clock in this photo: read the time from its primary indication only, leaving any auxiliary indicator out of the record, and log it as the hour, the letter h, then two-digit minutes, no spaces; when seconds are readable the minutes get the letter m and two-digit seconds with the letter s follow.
6h45
